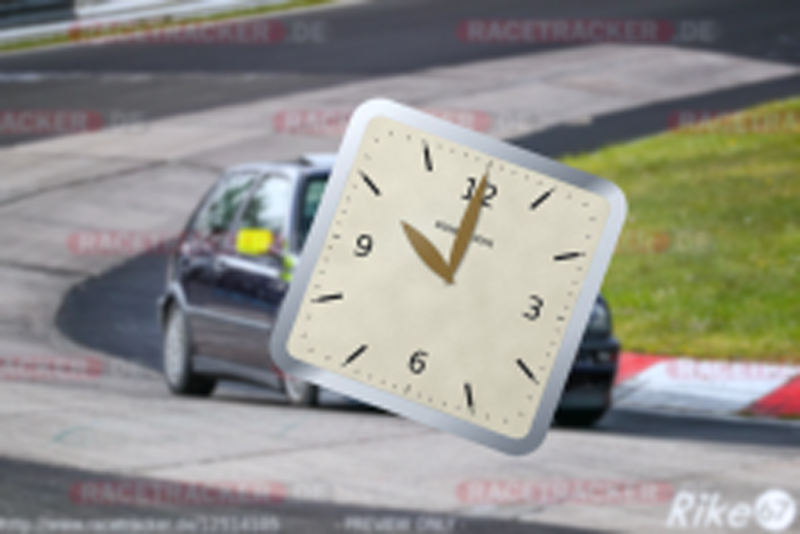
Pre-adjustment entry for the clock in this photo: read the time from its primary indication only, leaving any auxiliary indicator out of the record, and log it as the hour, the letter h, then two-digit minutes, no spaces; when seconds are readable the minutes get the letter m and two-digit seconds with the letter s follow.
10h00
